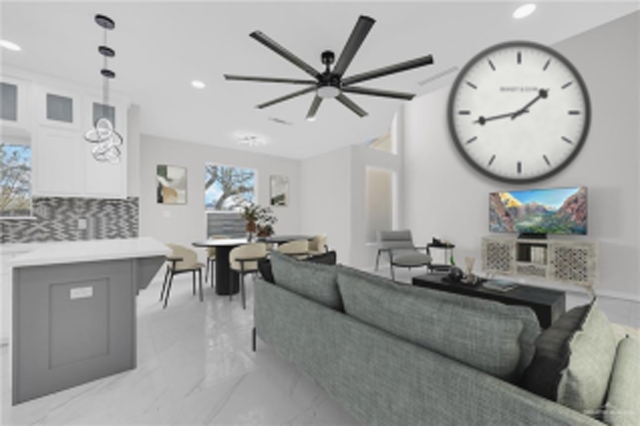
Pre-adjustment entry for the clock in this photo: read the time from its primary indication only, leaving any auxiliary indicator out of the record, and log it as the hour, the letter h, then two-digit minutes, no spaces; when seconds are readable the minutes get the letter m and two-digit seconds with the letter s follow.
1h43
